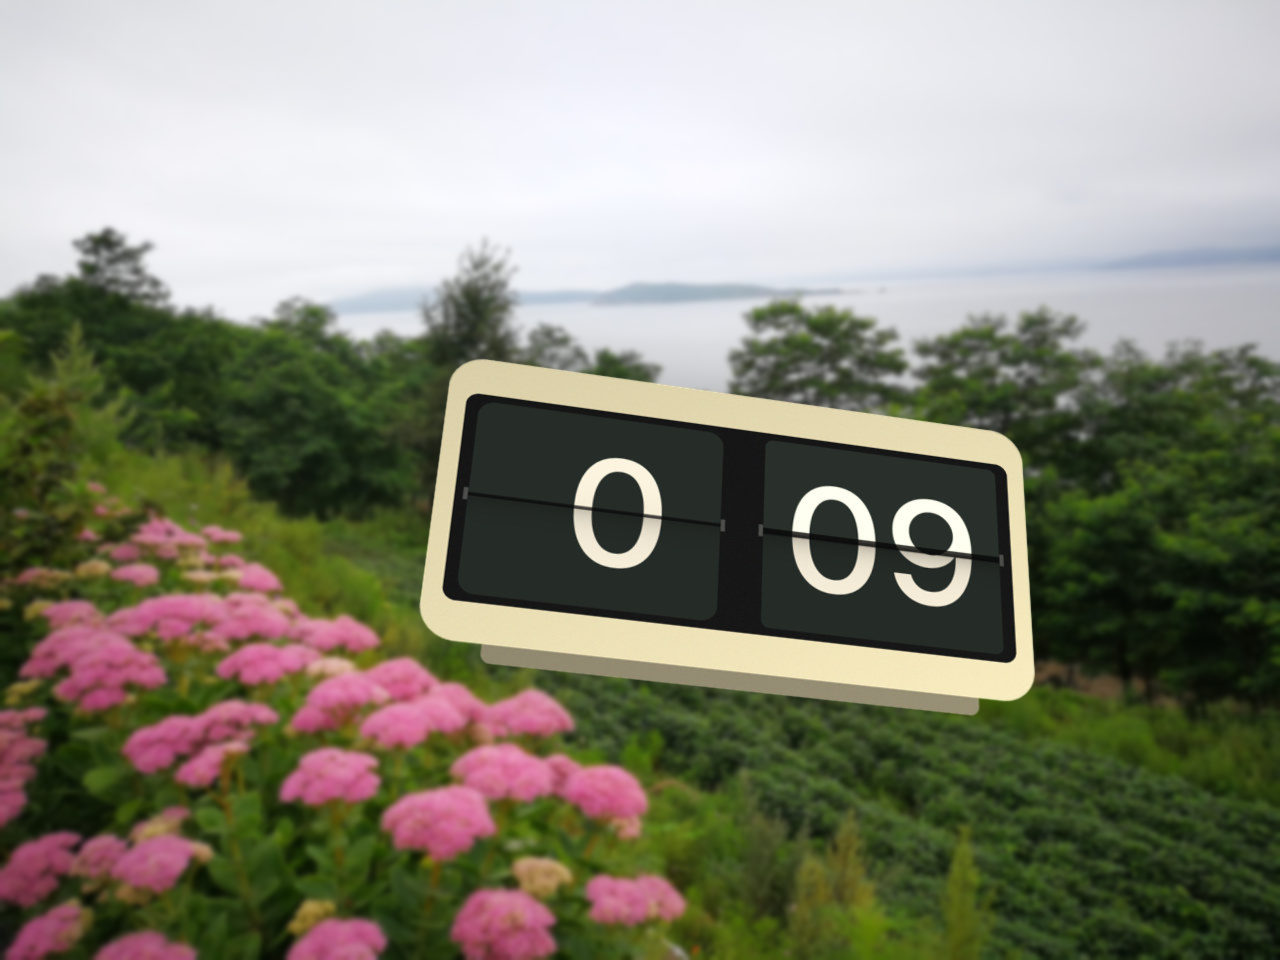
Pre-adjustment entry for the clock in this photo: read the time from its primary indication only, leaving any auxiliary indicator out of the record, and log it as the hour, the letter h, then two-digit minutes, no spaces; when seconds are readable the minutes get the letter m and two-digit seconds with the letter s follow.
0h09
